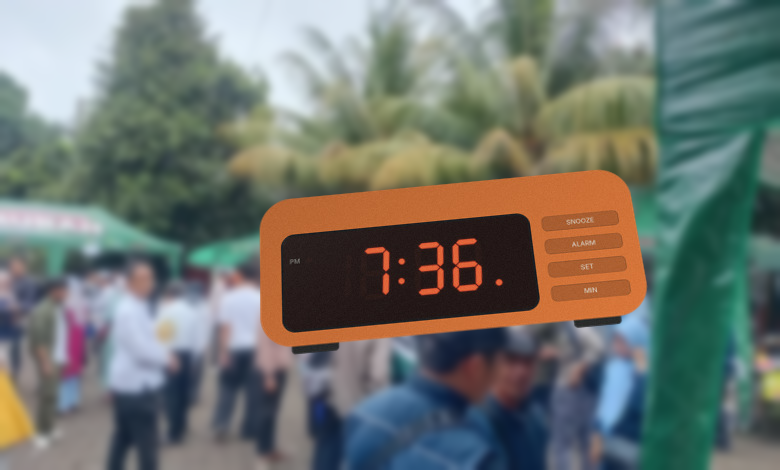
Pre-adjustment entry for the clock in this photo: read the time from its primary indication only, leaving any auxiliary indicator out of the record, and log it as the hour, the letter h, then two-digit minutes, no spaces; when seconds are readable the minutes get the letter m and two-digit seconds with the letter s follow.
7h36
